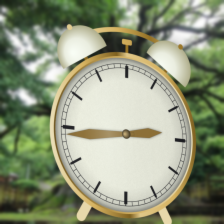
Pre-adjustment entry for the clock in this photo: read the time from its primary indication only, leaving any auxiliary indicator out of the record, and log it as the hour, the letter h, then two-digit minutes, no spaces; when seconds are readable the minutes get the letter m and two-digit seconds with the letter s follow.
2h44
